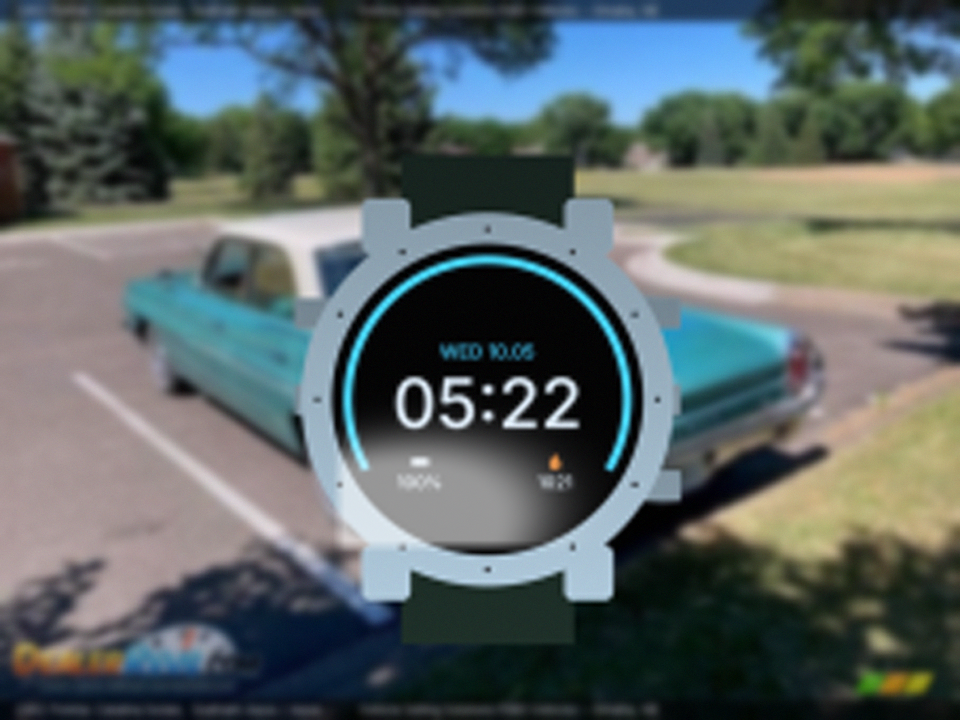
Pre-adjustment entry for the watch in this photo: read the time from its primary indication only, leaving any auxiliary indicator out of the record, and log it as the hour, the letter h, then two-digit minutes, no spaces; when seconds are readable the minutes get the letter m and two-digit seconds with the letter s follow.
5h22
